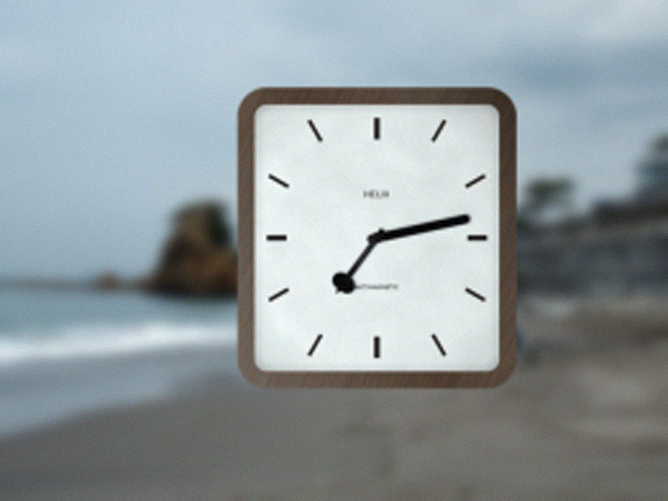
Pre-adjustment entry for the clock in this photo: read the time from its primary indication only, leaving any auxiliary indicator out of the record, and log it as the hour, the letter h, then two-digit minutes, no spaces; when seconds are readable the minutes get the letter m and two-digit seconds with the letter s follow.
7h13
